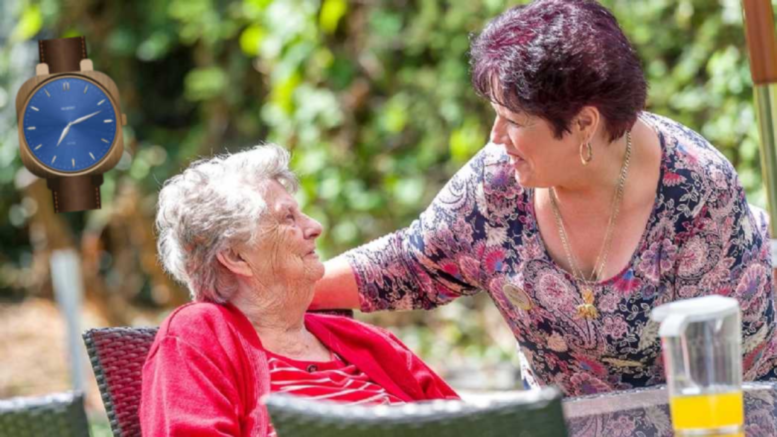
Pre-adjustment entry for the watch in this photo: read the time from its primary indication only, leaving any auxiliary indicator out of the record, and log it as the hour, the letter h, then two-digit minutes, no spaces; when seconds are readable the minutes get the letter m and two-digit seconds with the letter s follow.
7h12
